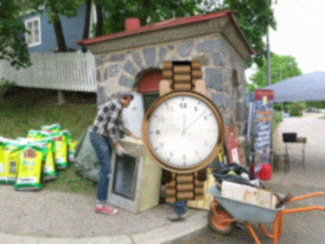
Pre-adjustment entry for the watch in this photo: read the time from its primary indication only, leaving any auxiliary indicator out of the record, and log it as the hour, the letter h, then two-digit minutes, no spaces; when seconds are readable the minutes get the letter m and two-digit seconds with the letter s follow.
12h08
